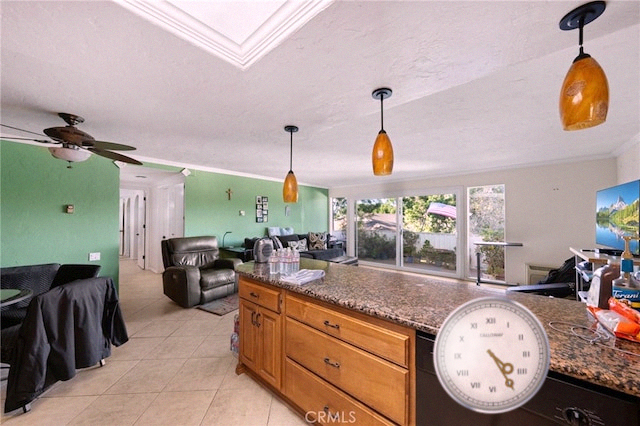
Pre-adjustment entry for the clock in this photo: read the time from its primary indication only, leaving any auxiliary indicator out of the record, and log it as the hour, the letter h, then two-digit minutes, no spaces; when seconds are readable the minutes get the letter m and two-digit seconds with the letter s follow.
4h25
